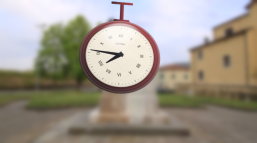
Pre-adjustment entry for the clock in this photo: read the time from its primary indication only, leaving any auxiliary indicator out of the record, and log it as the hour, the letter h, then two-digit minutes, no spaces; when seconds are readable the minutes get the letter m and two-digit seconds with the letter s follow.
7h46
